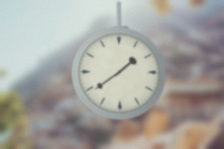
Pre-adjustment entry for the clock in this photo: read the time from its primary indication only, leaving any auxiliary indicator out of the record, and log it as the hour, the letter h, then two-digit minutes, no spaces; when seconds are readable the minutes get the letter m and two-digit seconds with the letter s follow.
1h39
